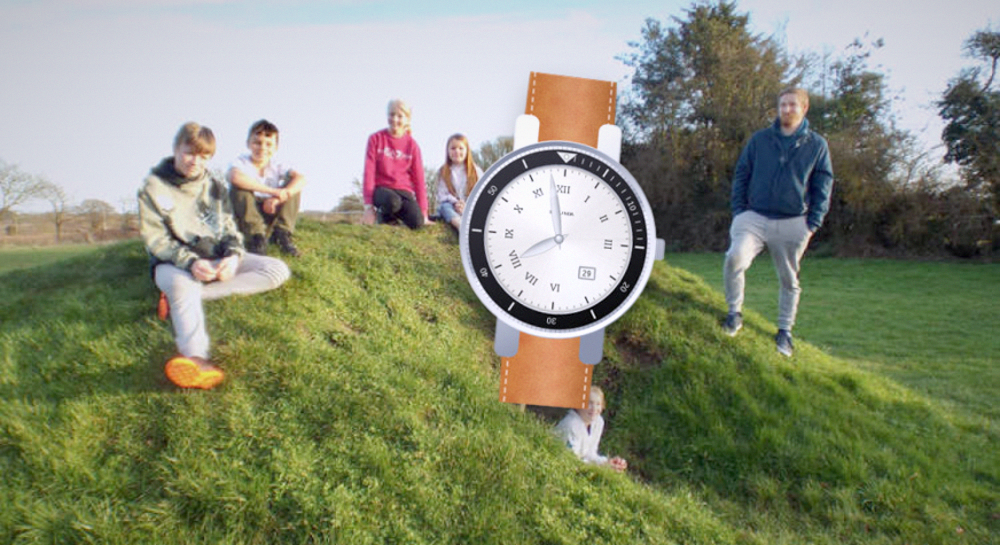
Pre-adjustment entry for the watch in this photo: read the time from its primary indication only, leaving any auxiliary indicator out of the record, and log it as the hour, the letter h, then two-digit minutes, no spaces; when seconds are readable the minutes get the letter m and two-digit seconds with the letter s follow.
7h58
